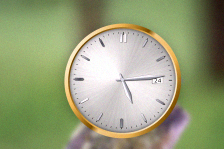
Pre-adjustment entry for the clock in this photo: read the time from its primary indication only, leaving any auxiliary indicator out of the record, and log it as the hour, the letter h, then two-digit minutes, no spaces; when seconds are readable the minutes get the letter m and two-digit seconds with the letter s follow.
5h14
